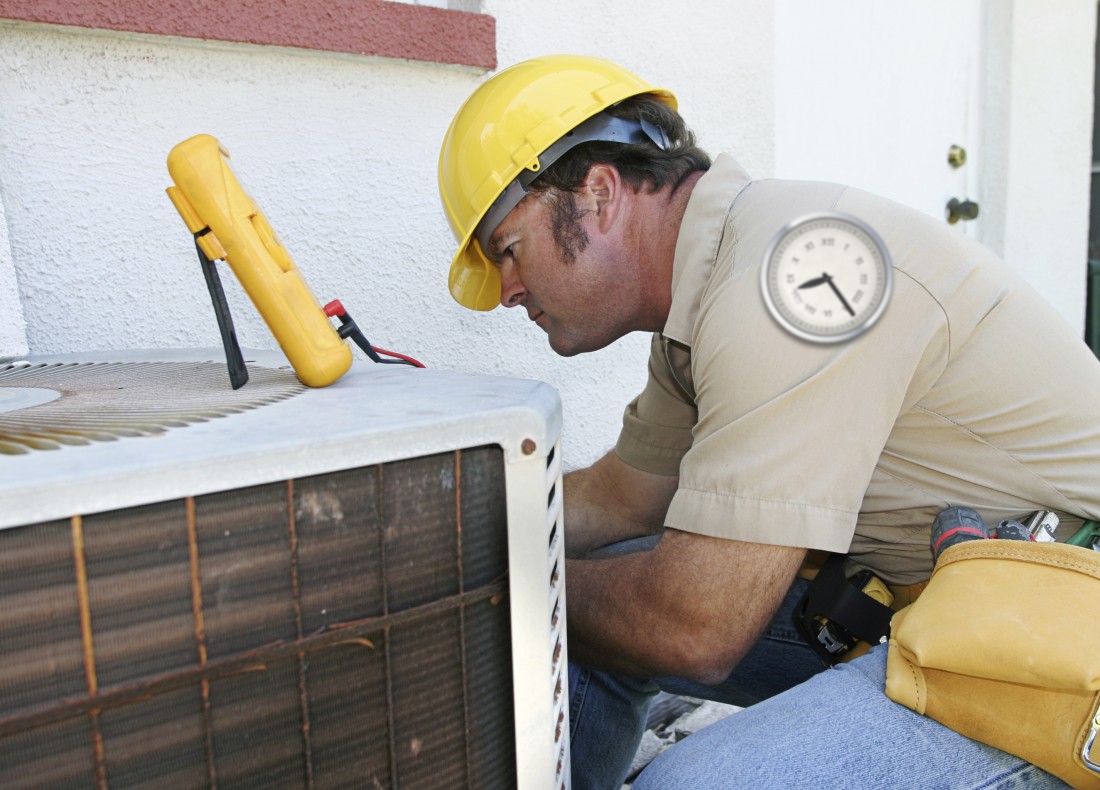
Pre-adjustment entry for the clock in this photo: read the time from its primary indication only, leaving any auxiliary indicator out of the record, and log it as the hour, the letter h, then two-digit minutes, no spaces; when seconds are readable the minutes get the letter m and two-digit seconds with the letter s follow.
8h24
